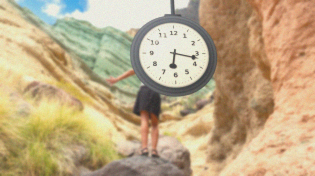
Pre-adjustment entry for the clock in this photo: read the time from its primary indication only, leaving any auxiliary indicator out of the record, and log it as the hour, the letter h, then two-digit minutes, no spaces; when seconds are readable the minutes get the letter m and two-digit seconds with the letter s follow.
6h17
